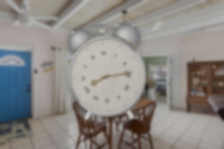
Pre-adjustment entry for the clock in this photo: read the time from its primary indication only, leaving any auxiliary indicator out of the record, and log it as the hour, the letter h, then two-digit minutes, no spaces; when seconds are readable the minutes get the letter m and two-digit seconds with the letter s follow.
8h14
